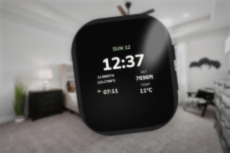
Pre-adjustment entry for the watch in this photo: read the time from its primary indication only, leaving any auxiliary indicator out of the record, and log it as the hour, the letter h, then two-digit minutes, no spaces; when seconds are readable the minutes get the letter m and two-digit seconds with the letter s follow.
12h37
